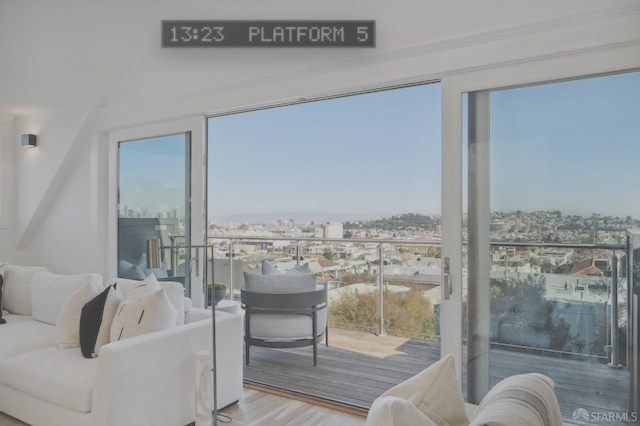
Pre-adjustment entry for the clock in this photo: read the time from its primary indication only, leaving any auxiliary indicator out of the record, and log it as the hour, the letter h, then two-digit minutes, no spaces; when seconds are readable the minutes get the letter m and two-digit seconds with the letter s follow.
13h23
